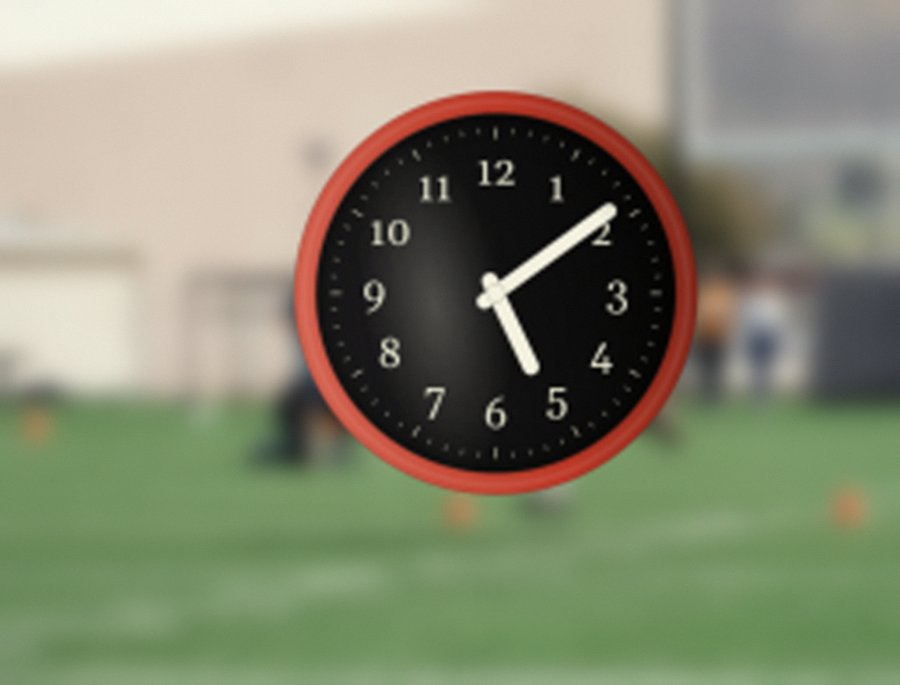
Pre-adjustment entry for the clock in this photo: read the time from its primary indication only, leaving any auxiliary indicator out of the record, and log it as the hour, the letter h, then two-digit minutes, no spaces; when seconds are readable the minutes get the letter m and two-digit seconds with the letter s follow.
5h09
